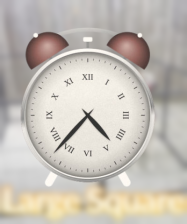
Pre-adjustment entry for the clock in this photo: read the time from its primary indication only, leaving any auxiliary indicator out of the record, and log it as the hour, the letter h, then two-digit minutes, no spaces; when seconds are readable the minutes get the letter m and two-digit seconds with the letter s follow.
4h37
